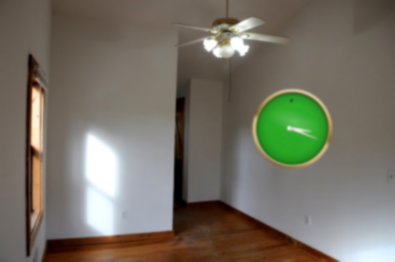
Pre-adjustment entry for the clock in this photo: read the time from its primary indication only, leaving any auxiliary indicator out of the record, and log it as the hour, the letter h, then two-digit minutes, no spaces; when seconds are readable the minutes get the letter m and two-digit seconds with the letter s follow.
3h19
